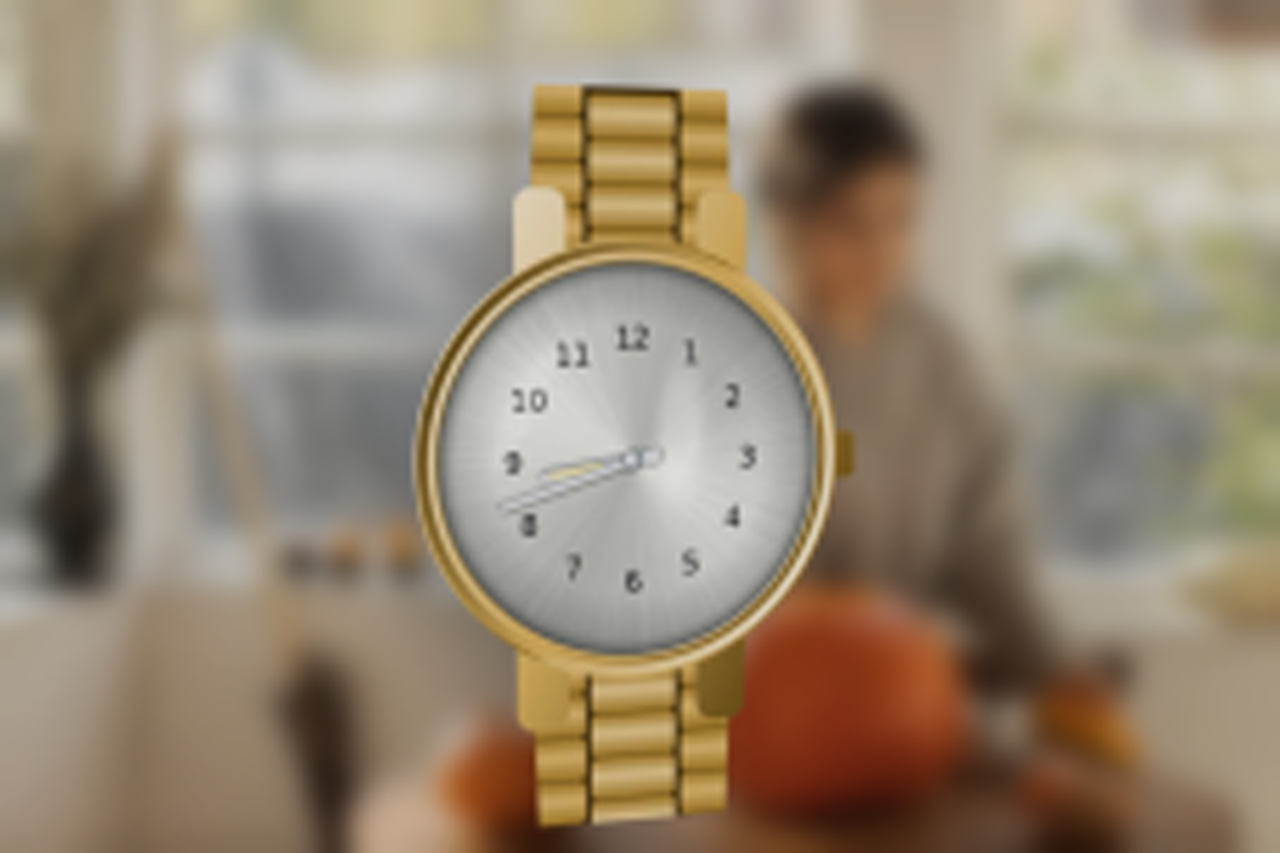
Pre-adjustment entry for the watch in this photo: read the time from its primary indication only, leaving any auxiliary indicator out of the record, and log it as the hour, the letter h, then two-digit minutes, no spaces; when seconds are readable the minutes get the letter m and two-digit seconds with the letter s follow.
8h42
